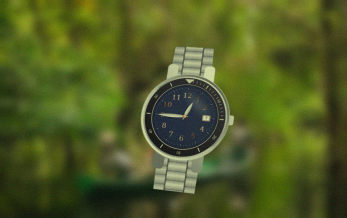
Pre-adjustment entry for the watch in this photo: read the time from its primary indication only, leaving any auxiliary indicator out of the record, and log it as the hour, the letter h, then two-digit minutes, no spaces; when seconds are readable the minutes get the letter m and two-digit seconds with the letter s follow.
12h45
